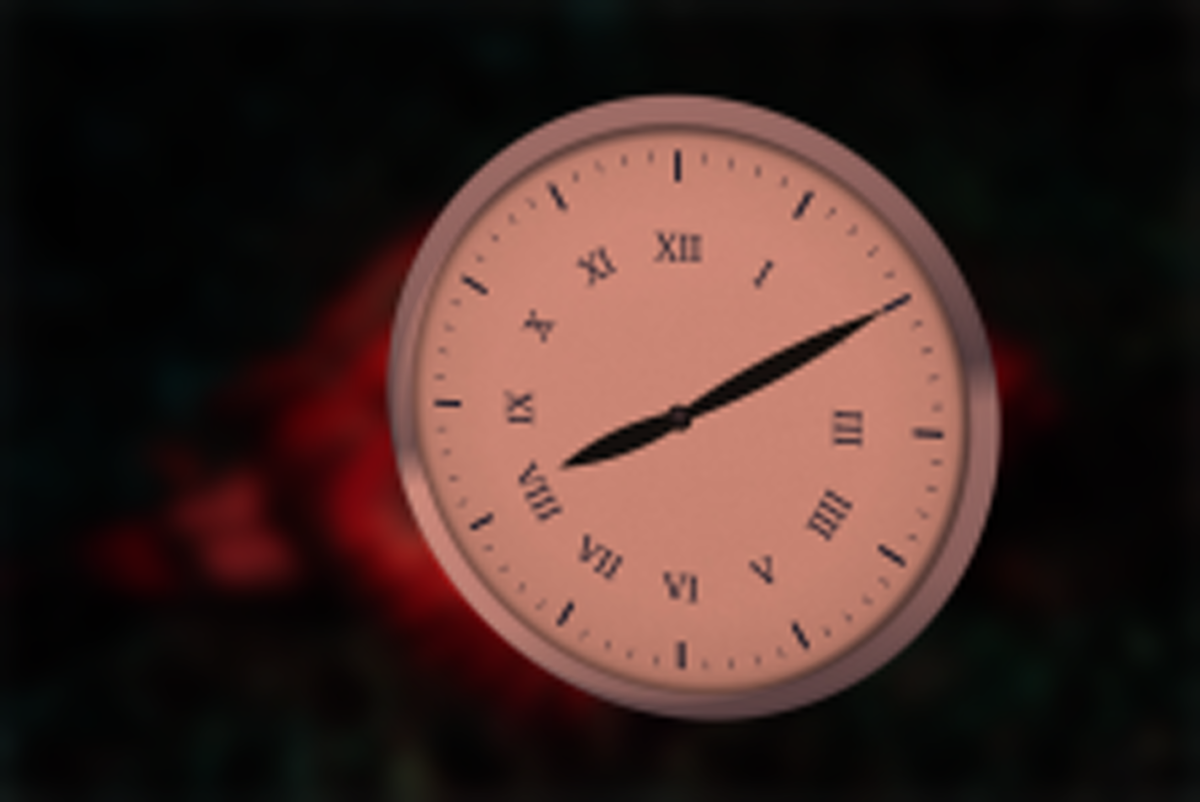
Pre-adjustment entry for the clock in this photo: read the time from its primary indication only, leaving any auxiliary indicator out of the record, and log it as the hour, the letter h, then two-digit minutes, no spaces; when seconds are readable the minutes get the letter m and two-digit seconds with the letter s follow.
8h10
